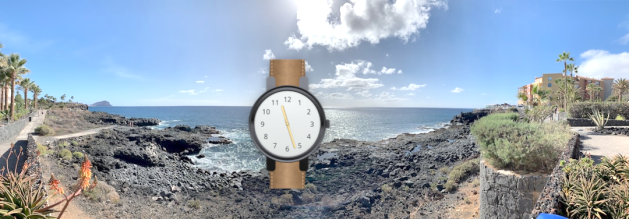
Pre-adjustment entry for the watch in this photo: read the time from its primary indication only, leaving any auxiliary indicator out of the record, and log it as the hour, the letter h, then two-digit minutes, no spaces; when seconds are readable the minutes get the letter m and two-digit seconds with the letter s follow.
11h27
